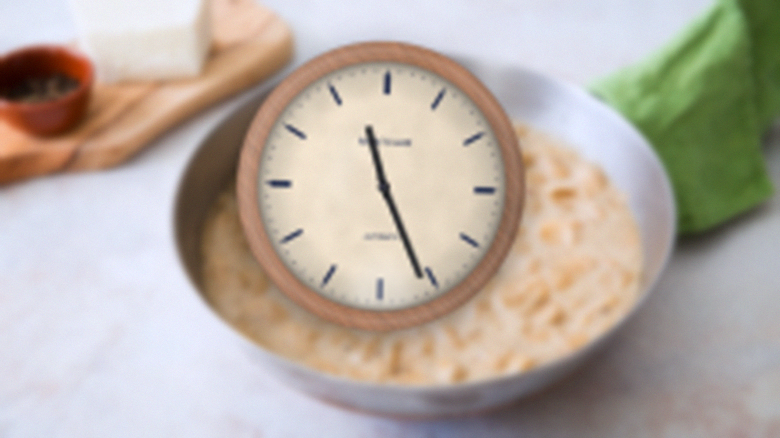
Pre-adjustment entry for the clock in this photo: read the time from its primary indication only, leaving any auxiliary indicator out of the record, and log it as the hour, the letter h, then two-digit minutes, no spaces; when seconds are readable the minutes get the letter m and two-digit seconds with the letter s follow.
11h26
